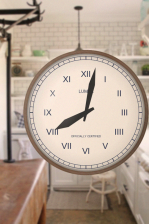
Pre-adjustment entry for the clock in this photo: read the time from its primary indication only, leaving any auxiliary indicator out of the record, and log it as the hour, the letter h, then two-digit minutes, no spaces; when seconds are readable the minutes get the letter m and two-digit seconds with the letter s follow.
8h02
